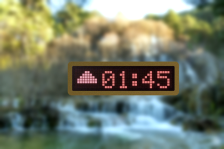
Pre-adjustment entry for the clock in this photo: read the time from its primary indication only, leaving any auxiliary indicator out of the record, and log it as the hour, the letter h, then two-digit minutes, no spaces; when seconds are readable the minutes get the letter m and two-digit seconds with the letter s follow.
1h45
